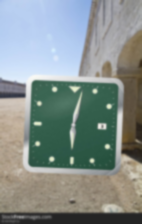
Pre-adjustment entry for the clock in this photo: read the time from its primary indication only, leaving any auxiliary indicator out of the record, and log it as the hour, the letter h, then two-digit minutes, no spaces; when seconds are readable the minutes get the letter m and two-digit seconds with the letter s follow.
6h02
